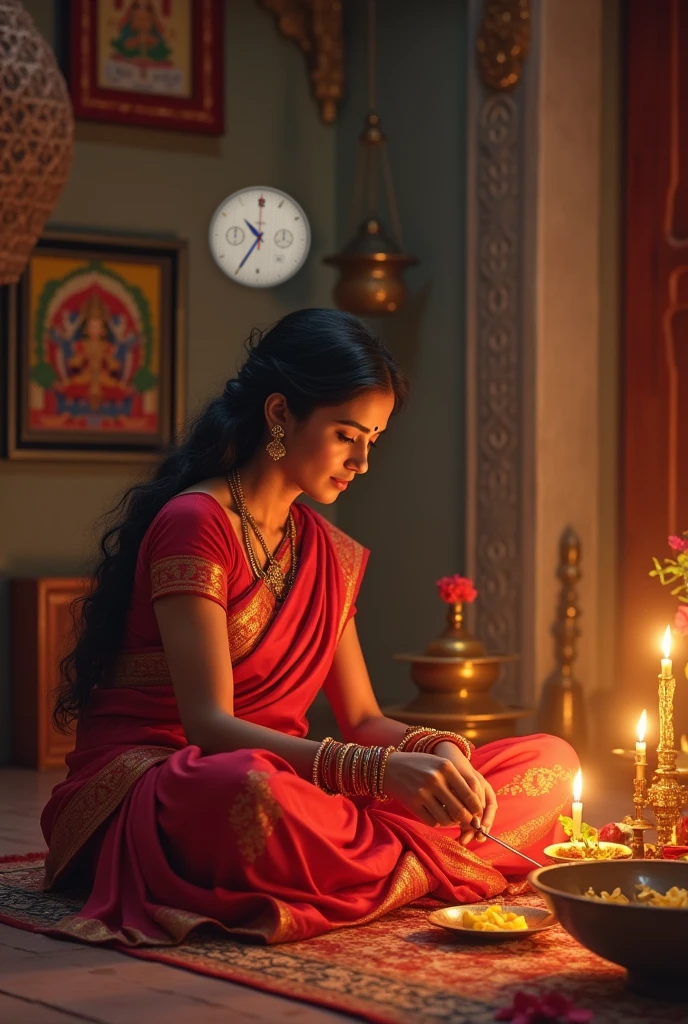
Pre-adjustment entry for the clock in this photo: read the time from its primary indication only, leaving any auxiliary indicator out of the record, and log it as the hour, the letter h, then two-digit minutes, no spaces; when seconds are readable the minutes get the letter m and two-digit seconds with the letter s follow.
10h35
